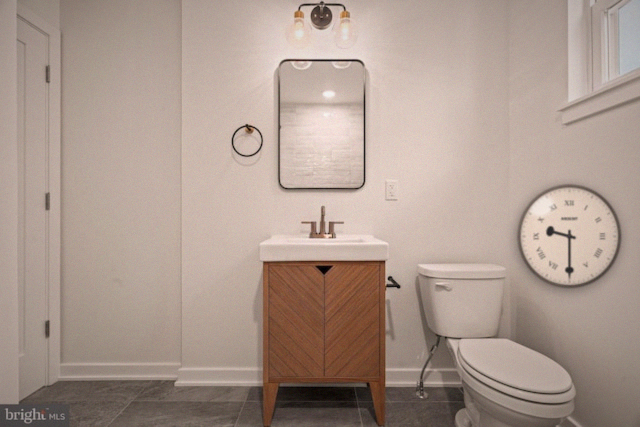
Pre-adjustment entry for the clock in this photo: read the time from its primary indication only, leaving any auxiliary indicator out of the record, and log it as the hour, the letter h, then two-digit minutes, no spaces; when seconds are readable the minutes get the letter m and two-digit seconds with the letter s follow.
9h30
